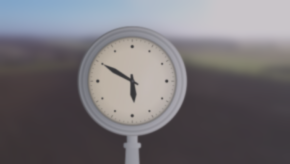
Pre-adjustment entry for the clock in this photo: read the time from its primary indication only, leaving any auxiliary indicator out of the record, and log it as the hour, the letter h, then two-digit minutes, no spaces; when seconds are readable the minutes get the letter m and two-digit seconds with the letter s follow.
5h50
